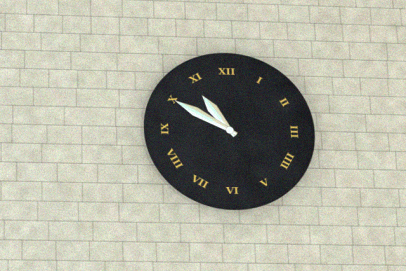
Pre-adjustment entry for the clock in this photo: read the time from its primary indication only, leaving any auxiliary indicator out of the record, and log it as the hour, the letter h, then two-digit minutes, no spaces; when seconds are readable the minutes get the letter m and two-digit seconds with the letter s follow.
10h50
